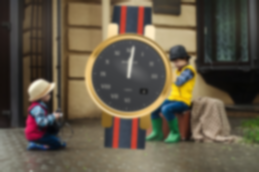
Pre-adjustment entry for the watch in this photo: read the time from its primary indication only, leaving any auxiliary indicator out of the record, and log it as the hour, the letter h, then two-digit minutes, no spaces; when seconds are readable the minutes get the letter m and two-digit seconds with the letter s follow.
12h01
